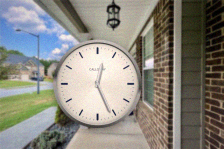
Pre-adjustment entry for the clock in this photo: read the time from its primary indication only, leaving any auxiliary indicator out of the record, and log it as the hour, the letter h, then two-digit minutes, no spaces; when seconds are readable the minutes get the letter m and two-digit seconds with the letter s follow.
12h26
